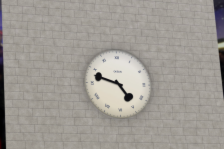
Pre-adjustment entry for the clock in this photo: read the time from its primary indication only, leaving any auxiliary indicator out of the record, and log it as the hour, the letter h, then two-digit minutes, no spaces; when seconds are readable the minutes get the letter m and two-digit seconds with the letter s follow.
4h48
